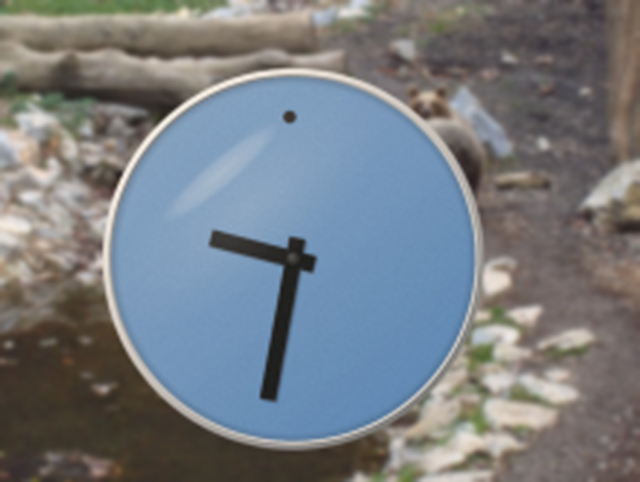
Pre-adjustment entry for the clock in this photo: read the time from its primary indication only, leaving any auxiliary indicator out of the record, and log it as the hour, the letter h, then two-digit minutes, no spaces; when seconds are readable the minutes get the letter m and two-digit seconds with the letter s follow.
9h32
